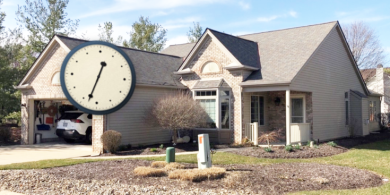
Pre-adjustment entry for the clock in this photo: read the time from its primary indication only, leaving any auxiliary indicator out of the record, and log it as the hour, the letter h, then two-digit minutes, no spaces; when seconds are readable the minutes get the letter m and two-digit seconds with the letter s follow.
12h33
